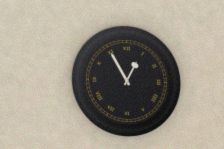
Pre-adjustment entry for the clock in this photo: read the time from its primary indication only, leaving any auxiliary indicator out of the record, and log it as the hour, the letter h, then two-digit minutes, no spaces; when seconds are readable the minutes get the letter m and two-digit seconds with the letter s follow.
12h55
